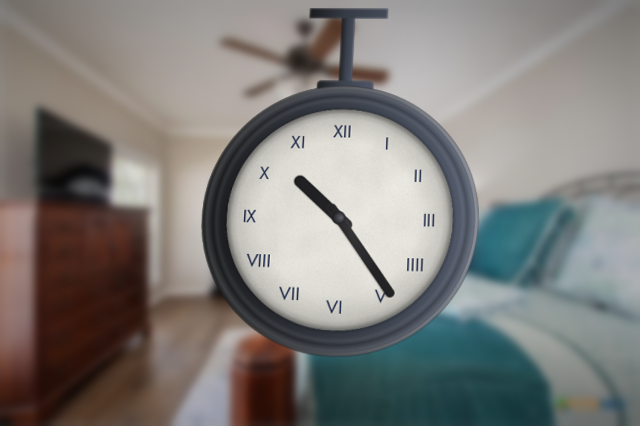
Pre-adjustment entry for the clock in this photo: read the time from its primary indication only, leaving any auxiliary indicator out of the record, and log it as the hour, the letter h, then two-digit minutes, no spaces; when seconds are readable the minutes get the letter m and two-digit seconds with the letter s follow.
10h24
